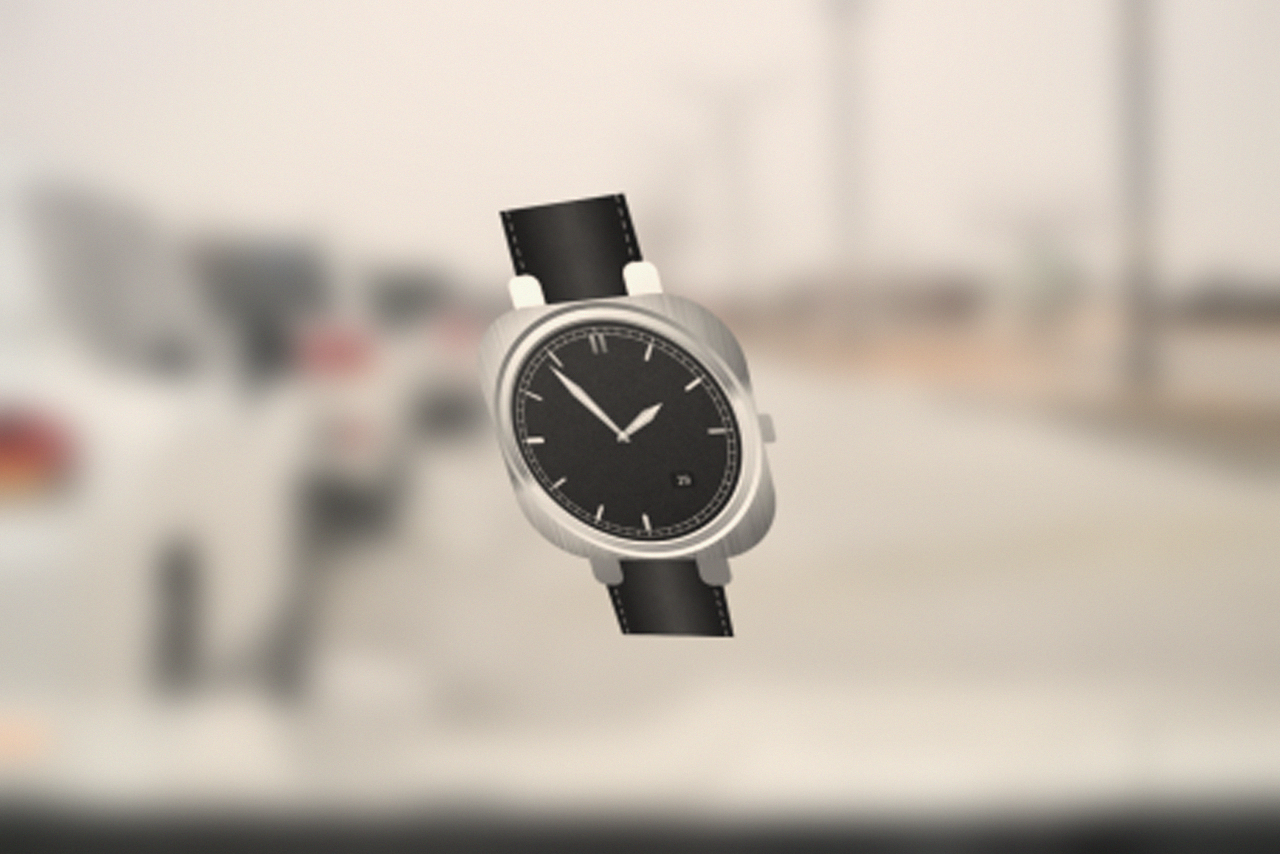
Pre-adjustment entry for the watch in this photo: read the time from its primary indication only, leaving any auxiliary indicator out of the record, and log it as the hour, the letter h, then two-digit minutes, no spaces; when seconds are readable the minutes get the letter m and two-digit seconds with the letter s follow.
1h54
